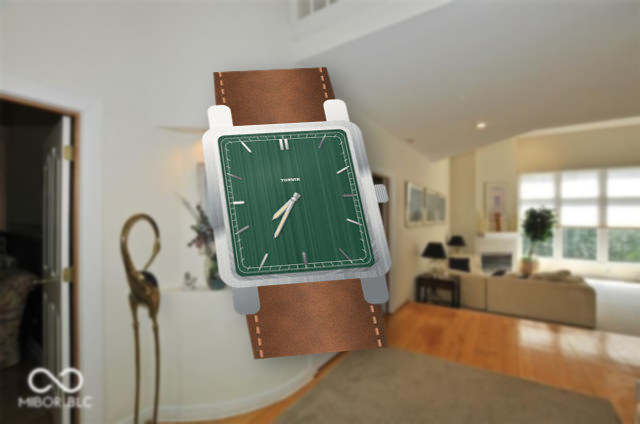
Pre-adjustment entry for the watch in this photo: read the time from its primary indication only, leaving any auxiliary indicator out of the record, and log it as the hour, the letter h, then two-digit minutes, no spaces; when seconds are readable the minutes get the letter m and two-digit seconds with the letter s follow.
7h35
